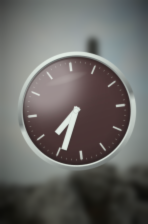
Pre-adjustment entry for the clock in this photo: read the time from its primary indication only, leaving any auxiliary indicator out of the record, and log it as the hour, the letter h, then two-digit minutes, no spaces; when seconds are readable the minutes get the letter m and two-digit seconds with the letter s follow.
7h34
